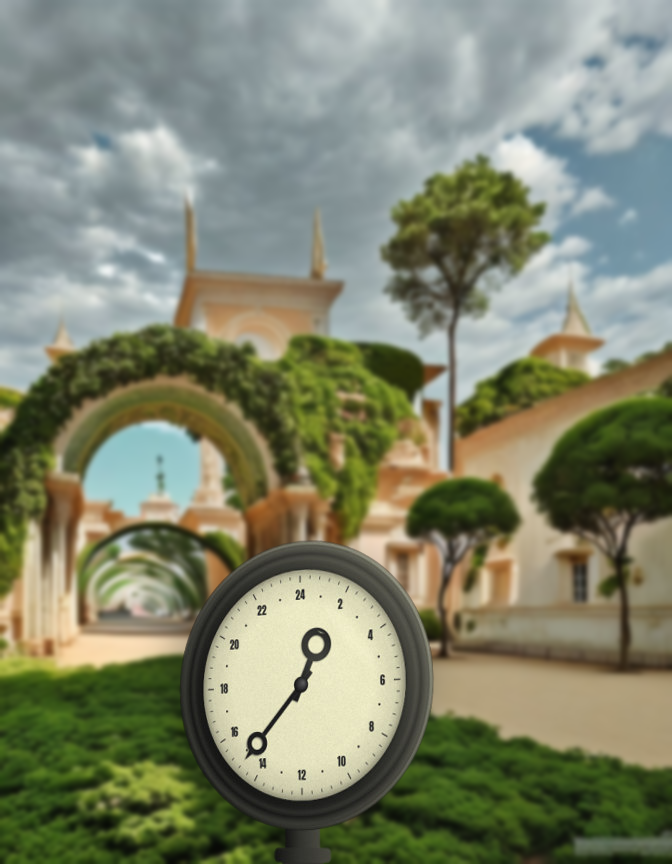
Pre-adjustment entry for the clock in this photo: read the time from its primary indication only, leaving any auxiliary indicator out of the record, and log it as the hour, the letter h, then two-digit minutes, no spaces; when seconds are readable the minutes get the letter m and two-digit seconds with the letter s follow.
1h37
